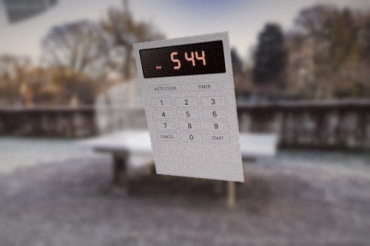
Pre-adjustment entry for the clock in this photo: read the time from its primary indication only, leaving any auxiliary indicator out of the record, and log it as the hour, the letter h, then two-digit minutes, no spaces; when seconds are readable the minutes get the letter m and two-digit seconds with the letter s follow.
5h44
